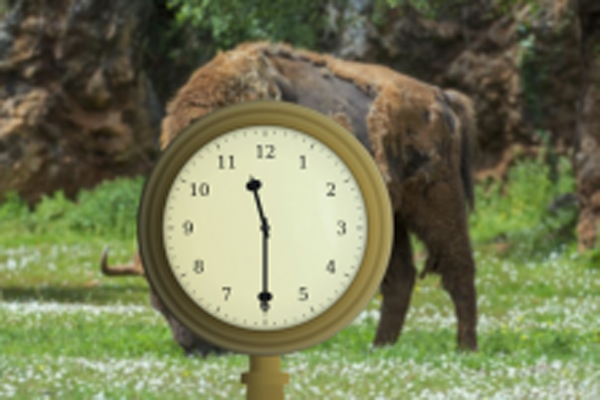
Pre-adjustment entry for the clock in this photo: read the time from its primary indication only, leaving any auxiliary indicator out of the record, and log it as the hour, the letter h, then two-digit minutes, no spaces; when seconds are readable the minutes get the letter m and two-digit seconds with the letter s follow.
11h30
